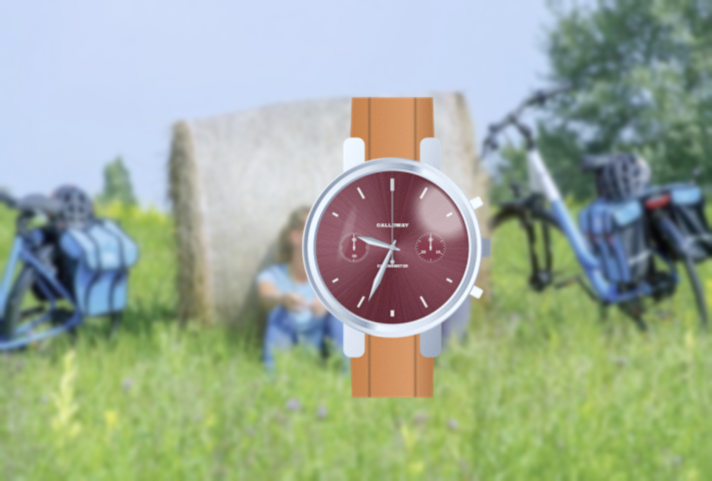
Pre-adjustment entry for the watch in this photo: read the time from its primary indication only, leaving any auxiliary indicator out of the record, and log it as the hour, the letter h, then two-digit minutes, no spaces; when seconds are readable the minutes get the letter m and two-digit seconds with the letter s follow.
9h34
